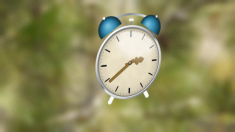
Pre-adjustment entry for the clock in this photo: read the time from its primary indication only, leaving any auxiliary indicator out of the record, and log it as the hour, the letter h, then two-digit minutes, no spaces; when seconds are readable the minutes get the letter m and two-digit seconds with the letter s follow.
2h39
